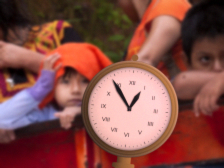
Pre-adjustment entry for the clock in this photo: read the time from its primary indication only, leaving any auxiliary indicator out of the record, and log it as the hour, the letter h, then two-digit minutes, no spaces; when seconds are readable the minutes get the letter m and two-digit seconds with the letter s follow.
12h54
